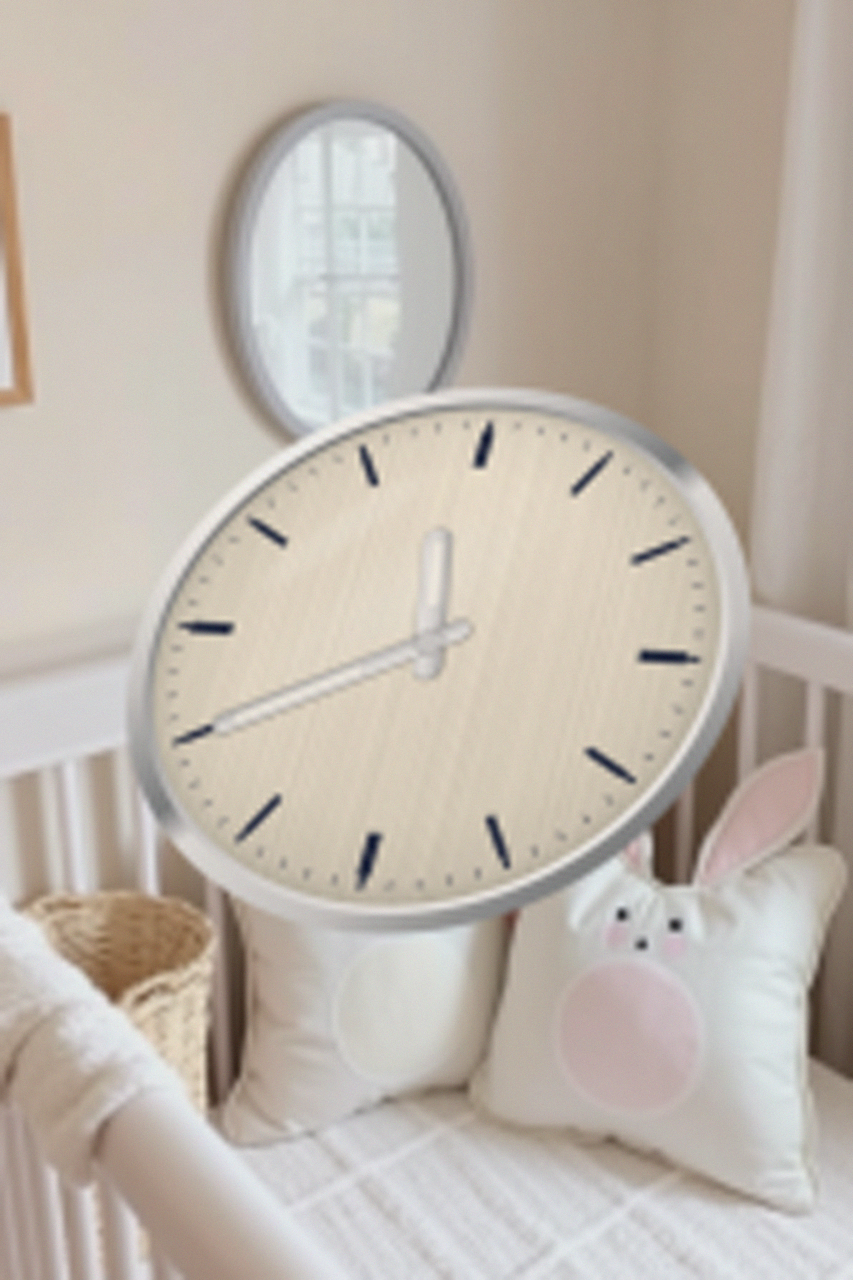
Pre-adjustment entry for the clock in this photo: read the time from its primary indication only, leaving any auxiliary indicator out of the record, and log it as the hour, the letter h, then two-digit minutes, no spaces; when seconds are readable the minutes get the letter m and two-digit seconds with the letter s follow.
11h40
